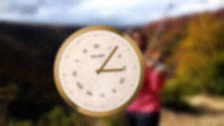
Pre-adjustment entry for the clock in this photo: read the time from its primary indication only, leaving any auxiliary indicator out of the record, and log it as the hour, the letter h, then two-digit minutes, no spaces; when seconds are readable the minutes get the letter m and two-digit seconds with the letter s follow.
3h07
